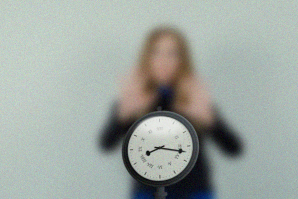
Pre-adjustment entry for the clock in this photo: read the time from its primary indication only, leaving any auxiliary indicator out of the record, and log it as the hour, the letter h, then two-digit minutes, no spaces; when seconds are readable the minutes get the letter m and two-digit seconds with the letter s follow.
8h17
